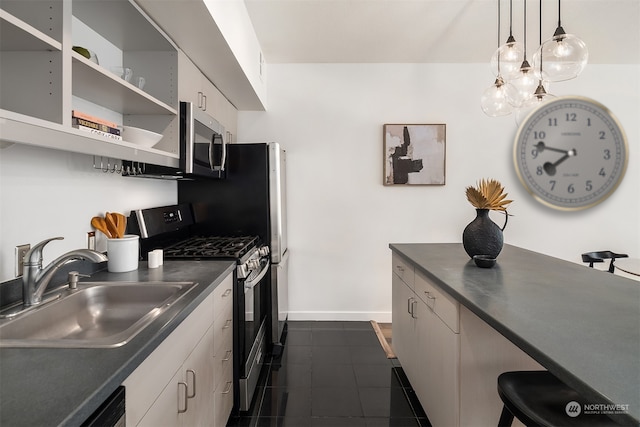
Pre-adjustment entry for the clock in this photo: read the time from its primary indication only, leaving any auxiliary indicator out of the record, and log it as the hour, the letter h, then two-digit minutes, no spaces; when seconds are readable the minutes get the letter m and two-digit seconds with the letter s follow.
7h47
